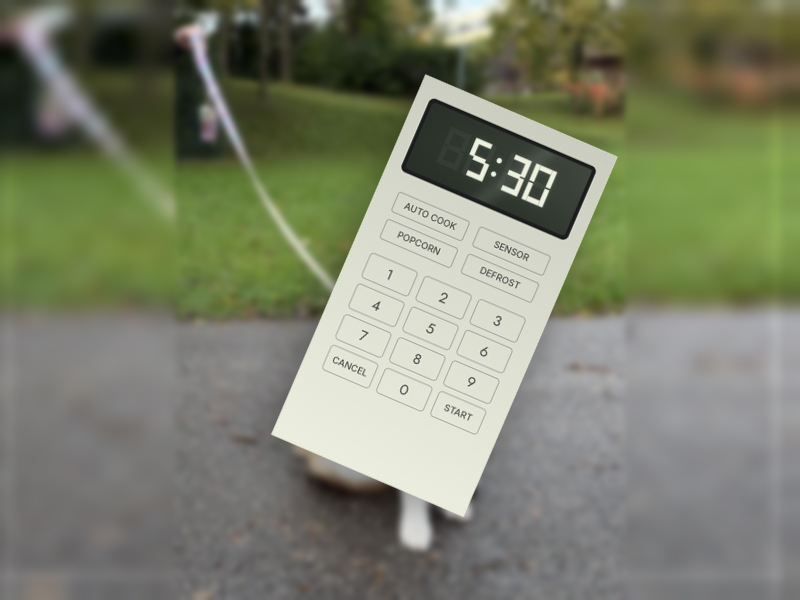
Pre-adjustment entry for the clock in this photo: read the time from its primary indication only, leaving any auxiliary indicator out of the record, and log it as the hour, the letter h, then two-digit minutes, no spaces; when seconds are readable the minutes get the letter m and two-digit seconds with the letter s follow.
5h30
